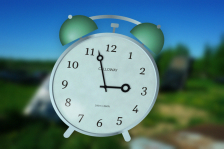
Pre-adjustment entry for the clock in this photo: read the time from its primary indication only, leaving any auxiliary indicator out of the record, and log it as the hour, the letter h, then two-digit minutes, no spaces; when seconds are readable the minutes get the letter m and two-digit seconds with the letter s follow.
2h57
